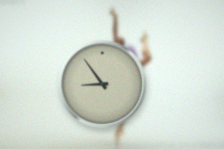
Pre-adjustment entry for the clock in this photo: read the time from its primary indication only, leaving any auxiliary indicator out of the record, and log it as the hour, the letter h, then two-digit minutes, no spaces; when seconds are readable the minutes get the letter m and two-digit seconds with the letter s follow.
8h54
